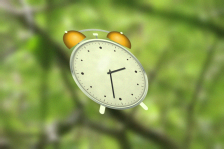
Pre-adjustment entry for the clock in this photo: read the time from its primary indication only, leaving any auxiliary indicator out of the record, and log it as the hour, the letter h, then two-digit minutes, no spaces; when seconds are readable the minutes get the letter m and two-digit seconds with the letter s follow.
2h32
